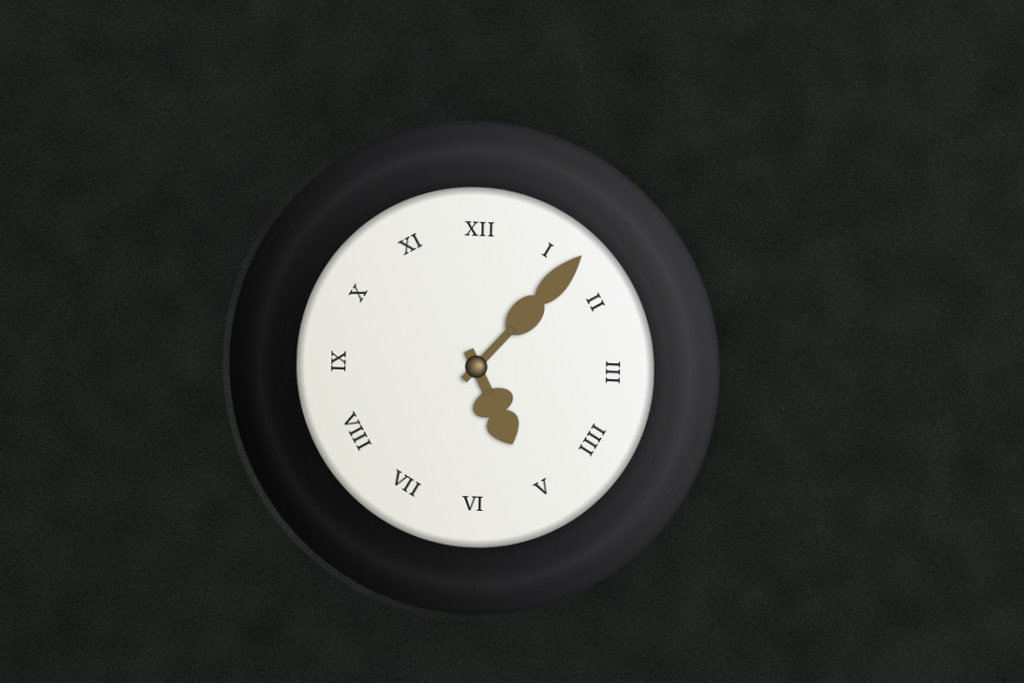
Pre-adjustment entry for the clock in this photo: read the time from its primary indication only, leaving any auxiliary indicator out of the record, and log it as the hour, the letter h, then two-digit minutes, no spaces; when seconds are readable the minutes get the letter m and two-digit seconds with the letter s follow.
5h07
